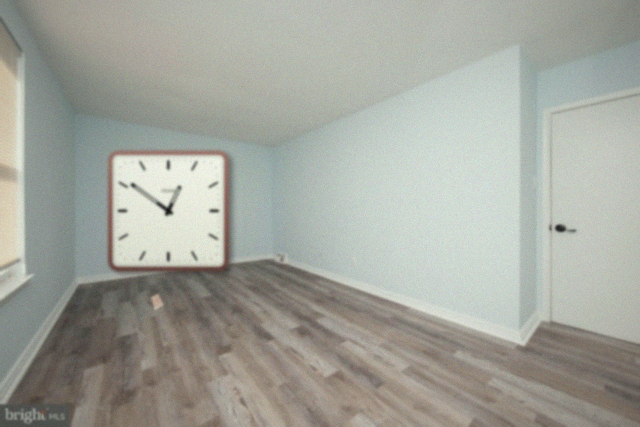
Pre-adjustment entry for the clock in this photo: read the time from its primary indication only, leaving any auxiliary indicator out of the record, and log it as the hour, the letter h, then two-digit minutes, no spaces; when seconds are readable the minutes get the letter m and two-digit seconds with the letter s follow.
12h51
